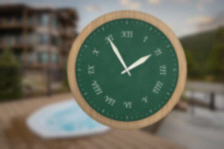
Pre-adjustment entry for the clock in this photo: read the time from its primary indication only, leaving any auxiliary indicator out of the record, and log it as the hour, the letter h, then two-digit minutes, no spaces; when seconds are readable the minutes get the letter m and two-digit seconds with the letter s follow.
1h55
